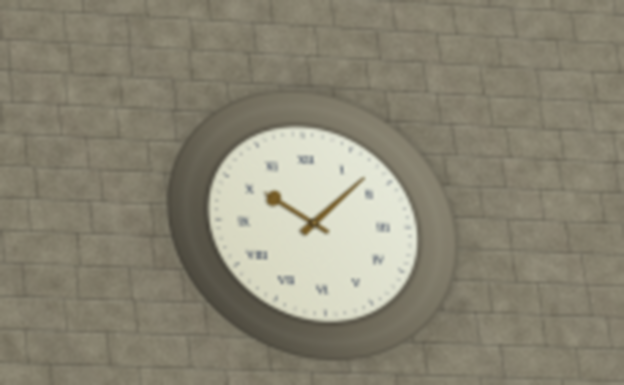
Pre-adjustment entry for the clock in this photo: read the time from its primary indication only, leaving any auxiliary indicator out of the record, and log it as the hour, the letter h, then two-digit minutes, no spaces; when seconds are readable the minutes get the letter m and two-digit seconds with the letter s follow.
10h08
